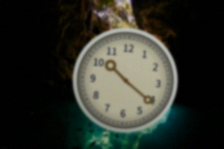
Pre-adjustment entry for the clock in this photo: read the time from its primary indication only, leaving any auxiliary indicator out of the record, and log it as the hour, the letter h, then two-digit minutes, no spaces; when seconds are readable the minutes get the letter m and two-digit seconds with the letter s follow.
10h21
